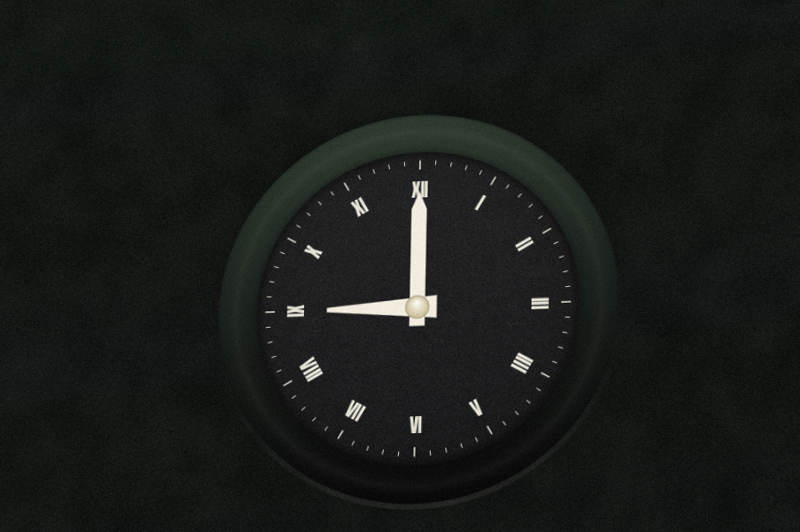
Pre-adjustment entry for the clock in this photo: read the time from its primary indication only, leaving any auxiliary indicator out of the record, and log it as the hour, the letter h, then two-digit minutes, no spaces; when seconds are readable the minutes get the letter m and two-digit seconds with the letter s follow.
9h00
